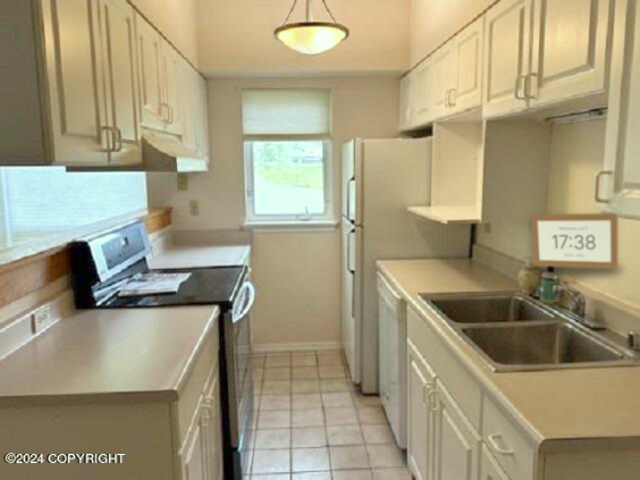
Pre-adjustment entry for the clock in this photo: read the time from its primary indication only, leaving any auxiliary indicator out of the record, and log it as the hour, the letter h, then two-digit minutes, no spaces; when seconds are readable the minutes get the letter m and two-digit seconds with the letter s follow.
17h38
